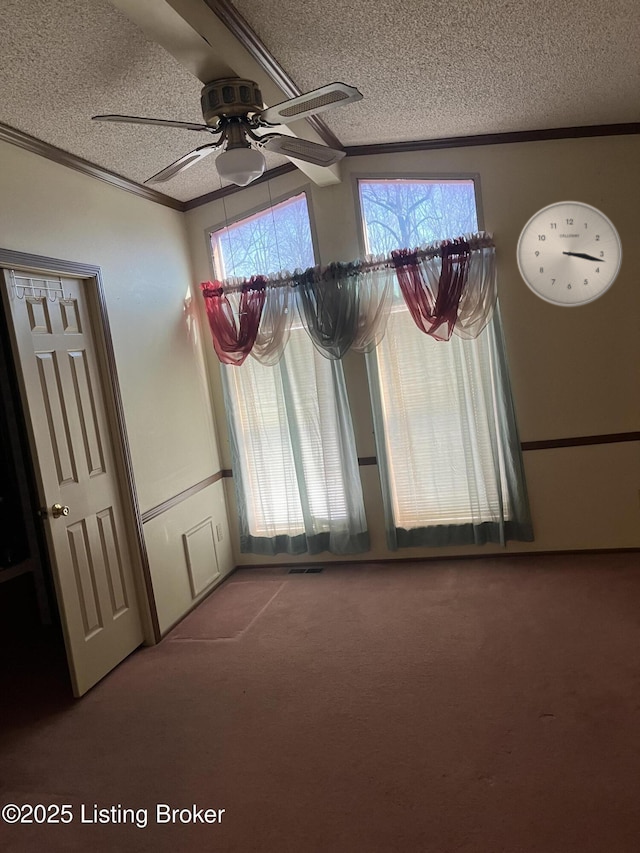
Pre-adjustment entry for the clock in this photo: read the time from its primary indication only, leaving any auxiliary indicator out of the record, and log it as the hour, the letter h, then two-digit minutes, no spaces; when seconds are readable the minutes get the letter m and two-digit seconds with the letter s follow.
3h17
